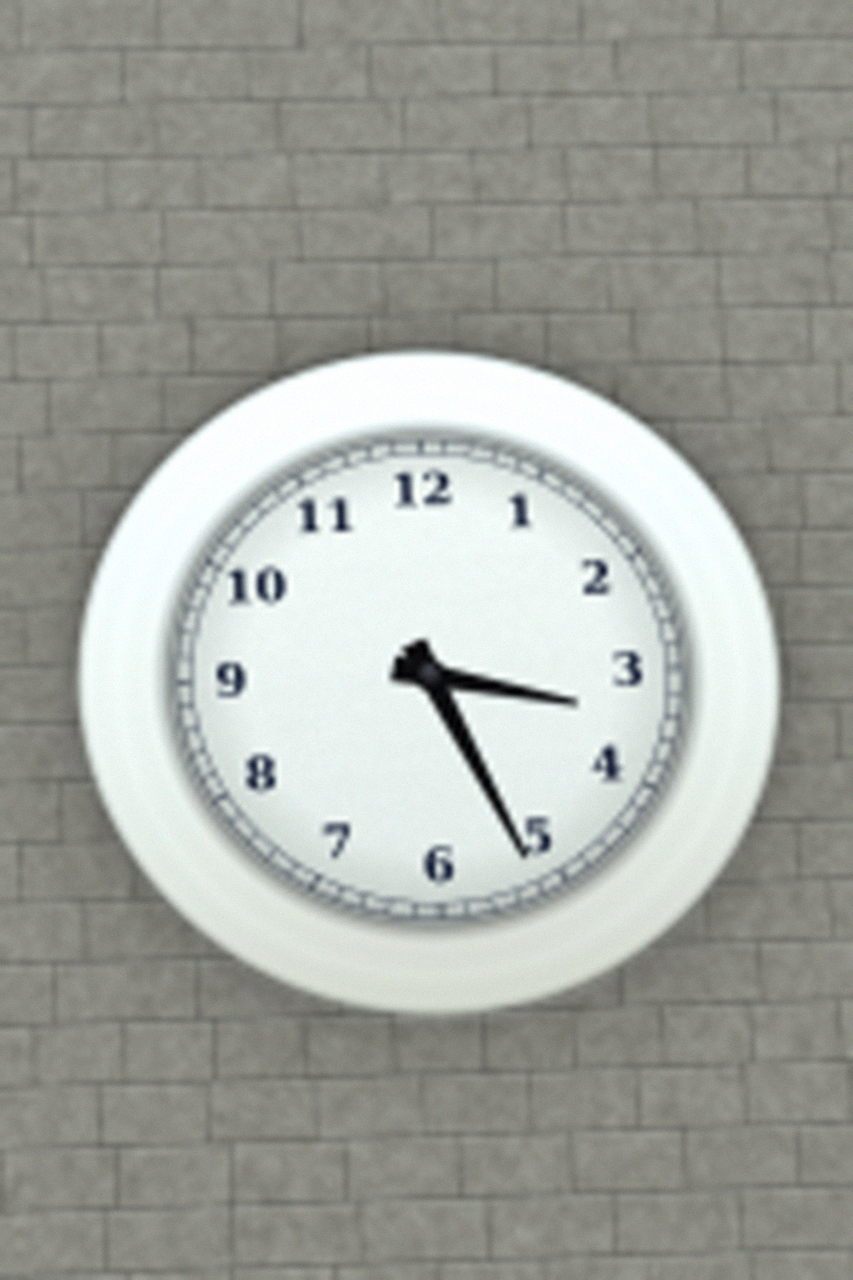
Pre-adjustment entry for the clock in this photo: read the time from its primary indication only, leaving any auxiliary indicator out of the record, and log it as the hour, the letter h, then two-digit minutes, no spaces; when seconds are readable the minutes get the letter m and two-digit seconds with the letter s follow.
3h26
